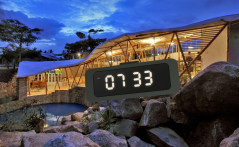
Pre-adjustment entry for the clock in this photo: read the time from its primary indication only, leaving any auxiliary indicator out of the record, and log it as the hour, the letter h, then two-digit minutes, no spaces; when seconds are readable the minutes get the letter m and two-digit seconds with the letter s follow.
7h33
